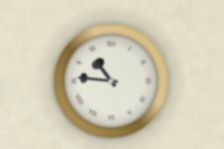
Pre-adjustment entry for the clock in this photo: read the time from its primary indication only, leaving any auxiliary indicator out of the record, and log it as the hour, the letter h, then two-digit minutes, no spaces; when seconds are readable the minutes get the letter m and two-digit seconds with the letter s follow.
10h46
